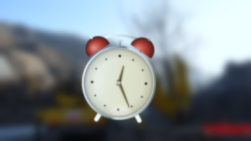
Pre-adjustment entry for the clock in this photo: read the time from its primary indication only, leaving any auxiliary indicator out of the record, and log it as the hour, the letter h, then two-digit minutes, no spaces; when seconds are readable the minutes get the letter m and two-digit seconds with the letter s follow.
12h26
